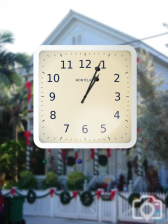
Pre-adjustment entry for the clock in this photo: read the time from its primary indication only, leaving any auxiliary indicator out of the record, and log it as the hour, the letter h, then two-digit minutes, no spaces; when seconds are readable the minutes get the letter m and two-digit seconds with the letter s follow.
1h04
